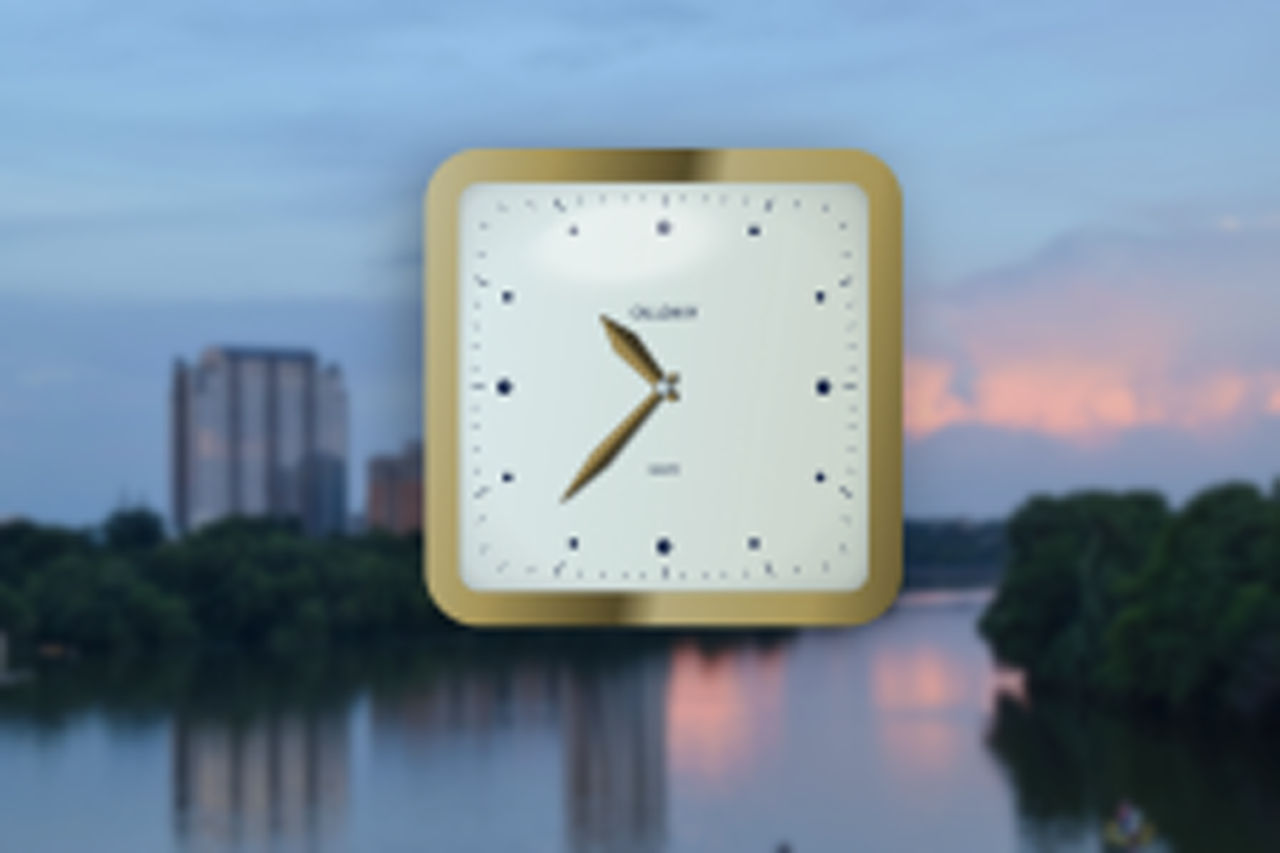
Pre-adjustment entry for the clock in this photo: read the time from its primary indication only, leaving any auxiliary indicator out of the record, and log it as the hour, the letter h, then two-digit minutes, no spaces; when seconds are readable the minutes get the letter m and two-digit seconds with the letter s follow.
10h37
